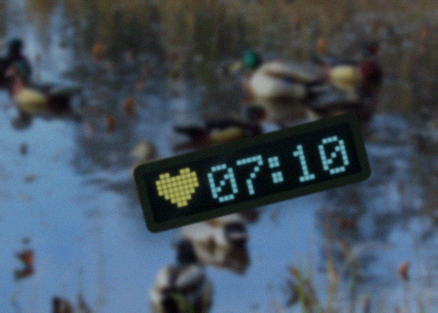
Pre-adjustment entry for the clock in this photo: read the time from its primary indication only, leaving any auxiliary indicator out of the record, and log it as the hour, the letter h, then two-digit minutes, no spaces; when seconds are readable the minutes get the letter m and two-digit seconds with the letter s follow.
7h10
